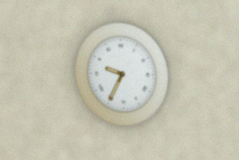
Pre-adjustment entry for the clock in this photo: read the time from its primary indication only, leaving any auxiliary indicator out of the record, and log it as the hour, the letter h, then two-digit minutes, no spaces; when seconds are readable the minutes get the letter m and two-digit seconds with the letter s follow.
9h35
